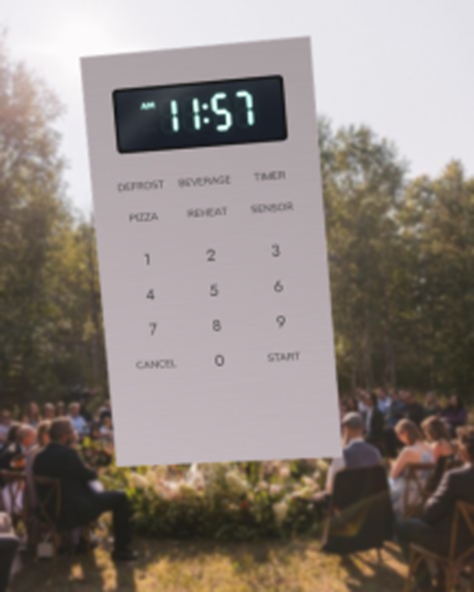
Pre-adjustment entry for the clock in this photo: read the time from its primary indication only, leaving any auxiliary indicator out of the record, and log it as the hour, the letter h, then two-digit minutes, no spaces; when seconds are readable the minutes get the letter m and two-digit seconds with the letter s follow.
11h57
